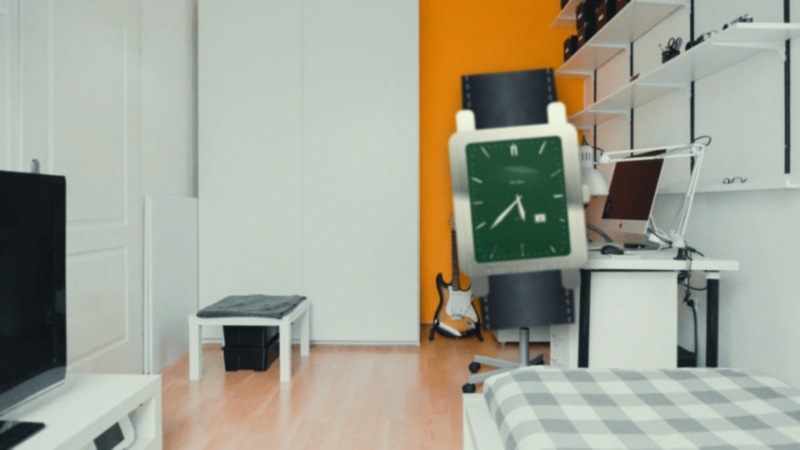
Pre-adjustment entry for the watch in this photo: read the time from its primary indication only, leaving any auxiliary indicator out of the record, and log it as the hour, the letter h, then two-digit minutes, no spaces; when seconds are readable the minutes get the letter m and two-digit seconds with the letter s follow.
5h38
